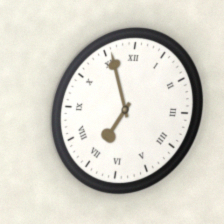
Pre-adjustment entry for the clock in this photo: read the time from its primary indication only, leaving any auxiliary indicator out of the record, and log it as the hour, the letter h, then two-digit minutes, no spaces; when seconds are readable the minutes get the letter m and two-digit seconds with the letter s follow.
6h56
